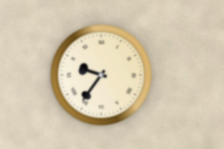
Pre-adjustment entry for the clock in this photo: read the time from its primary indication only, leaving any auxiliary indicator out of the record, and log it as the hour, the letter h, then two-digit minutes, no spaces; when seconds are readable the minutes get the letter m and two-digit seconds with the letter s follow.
9h36
